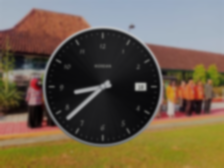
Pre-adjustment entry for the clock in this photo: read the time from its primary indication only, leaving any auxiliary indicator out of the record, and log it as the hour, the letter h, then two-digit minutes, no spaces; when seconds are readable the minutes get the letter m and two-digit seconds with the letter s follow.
8h38
